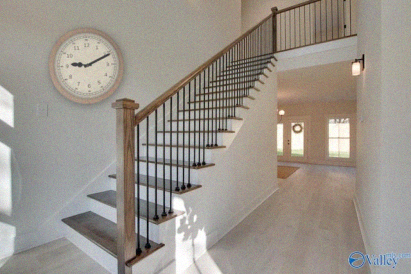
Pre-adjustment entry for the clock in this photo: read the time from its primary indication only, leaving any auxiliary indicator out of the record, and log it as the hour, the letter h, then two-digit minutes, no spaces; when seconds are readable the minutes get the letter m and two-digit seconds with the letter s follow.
9h11
